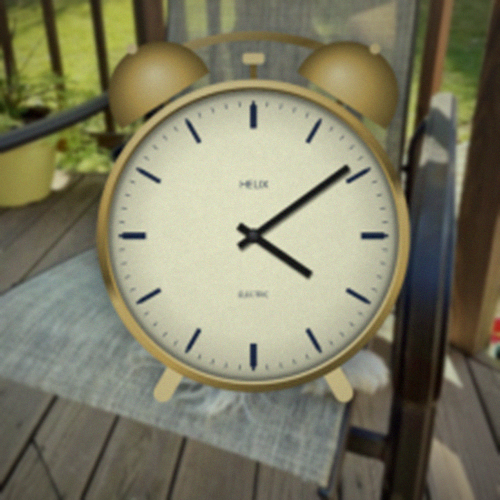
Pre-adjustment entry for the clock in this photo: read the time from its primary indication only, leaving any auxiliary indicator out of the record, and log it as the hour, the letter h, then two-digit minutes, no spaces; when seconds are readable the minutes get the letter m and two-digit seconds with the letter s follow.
4h09
